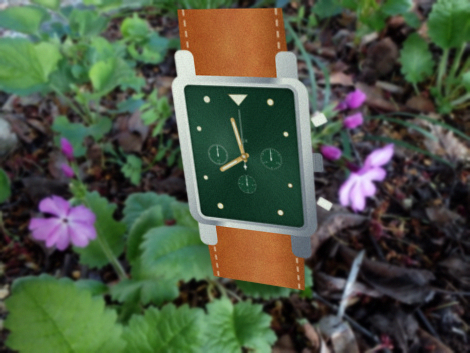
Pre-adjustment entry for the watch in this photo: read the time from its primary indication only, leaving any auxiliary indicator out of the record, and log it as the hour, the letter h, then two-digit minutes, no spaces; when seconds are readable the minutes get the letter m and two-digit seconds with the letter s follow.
7h58
